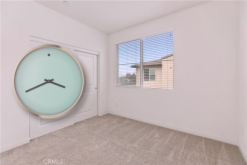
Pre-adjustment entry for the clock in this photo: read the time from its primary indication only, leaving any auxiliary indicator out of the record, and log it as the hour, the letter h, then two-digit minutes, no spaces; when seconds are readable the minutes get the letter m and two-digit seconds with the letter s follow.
3h41
